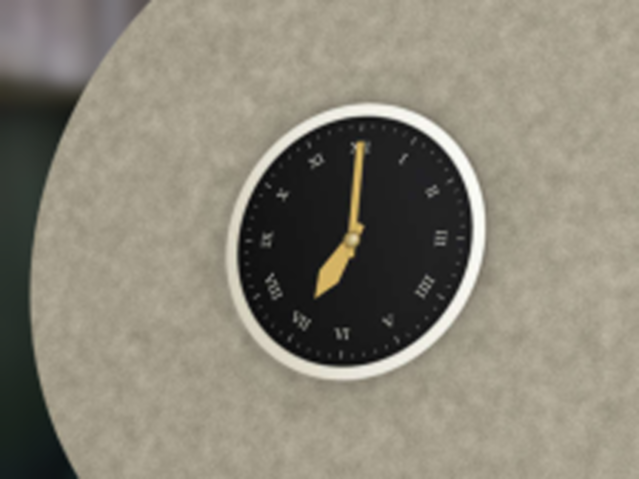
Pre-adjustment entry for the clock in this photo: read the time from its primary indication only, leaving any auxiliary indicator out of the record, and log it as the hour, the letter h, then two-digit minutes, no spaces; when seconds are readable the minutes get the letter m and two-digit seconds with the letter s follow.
7h00
